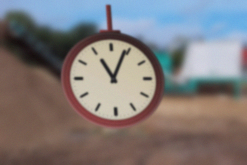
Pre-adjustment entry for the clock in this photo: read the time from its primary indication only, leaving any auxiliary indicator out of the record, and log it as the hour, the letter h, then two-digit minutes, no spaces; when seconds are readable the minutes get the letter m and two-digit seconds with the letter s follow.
11h04
